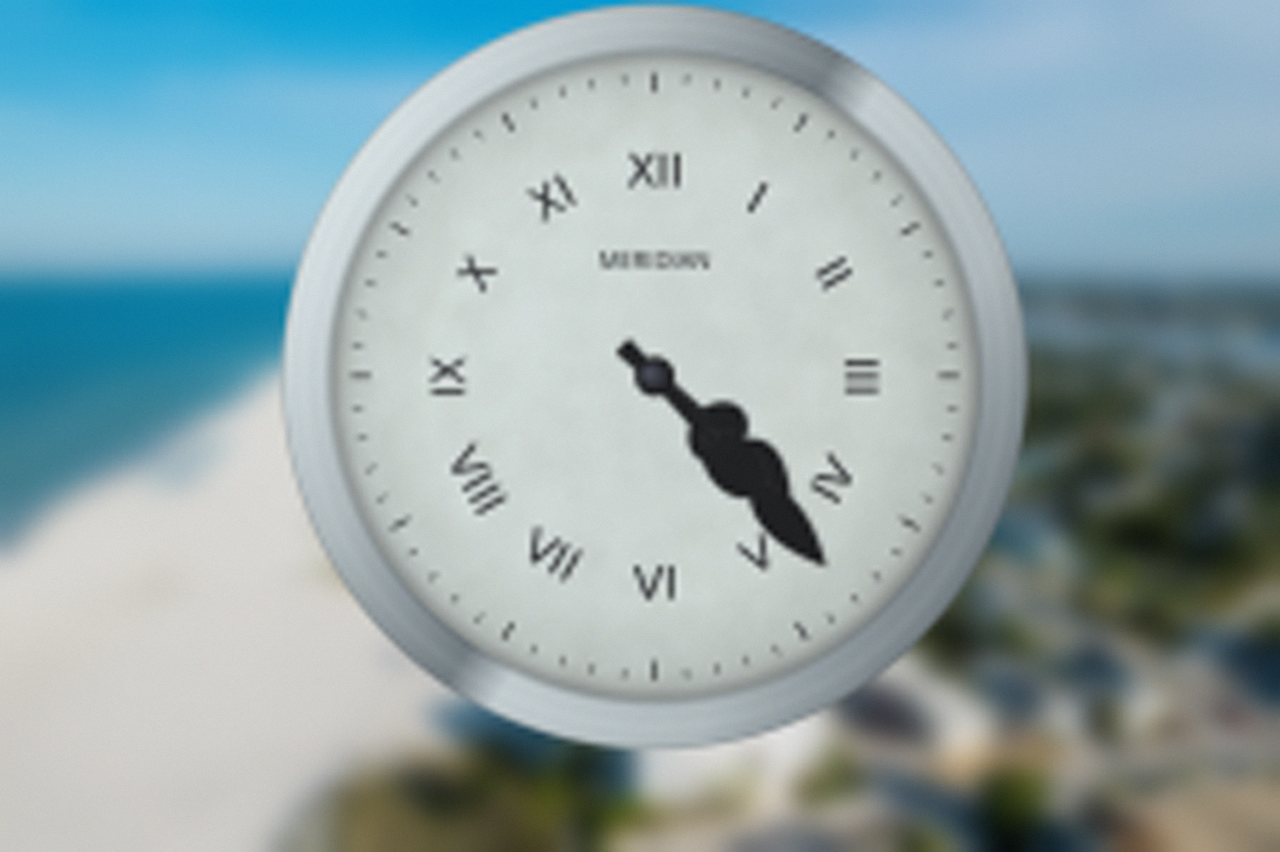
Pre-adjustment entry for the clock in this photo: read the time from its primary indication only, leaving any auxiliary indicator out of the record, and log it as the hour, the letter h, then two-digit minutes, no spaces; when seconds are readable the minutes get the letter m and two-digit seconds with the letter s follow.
4h23
